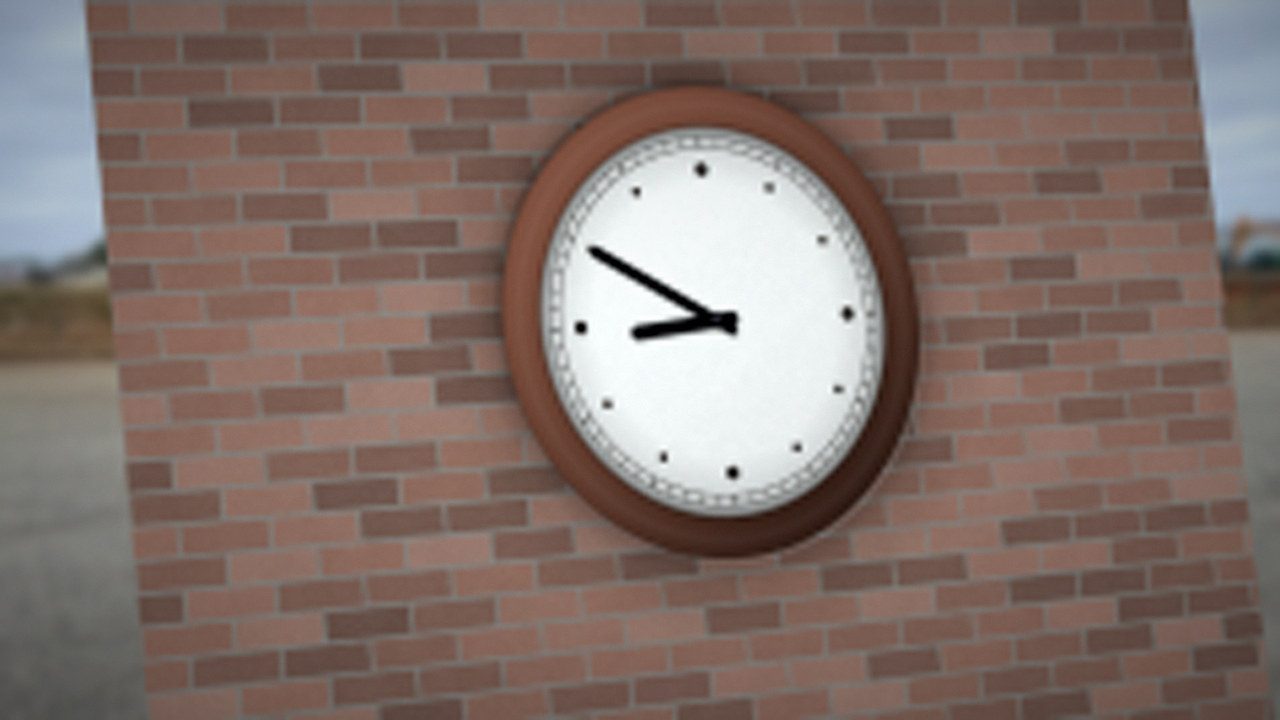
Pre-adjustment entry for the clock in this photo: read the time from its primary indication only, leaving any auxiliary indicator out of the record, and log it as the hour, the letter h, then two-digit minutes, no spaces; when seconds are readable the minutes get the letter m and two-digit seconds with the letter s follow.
8h50
